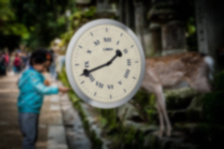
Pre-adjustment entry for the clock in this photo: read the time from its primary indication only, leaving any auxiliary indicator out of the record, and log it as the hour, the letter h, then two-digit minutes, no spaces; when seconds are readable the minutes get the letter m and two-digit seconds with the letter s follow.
1h42
